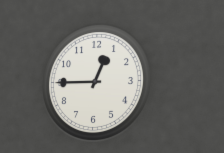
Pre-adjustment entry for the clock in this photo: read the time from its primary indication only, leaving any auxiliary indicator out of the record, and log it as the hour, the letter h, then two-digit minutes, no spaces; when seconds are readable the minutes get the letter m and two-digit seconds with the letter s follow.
12h45
